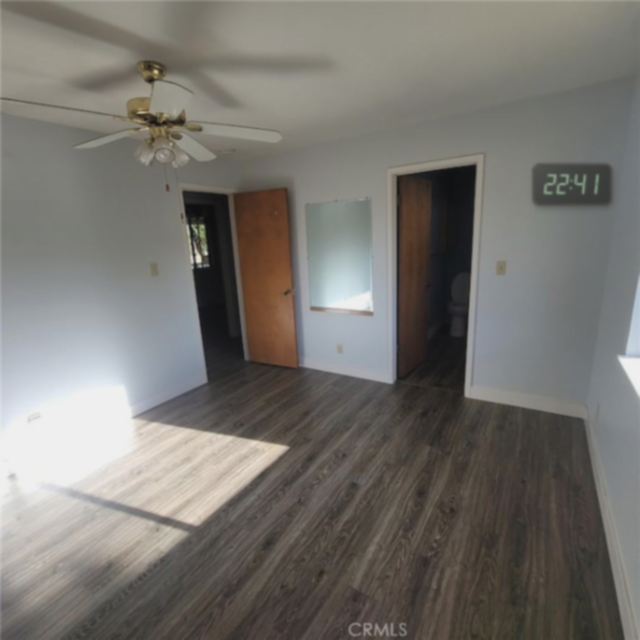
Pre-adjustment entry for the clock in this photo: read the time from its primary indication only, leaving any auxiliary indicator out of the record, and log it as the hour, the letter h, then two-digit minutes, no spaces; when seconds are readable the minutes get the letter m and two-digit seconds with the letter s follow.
22h41
